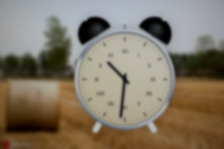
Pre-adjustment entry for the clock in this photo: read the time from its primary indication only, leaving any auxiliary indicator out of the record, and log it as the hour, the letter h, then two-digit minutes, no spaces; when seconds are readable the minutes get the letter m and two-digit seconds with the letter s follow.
10h31
